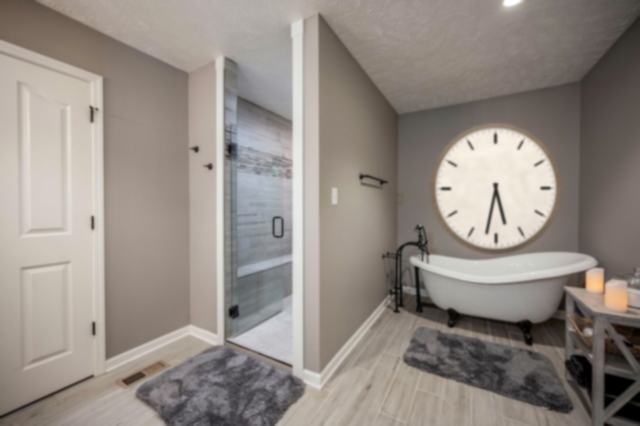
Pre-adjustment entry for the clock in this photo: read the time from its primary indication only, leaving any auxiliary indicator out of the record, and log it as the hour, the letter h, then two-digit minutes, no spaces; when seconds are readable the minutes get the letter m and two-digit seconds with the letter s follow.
5h32
